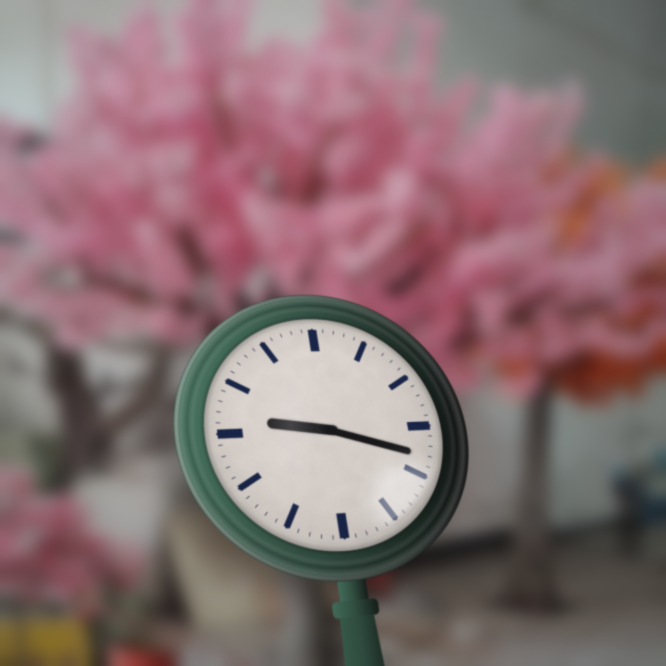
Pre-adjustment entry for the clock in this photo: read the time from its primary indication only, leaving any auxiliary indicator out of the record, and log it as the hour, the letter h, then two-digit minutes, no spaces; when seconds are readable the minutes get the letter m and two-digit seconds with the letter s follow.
9h18
